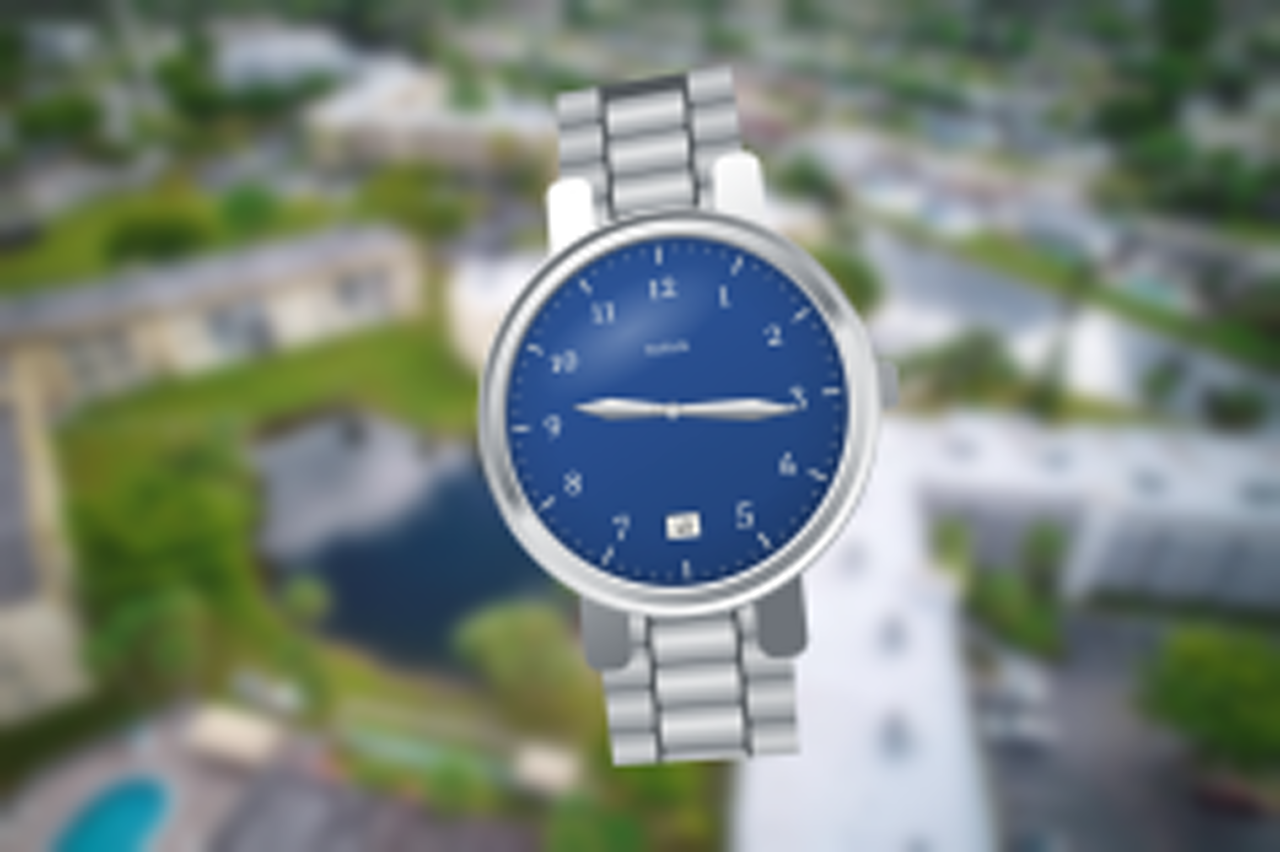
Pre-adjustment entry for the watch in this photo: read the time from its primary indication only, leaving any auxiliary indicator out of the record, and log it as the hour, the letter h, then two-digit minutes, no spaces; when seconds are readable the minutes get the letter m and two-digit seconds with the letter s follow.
9h16
